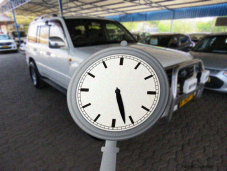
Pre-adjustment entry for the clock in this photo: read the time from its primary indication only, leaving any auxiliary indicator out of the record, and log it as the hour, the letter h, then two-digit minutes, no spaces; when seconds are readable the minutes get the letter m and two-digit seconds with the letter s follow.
5h27
